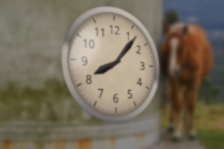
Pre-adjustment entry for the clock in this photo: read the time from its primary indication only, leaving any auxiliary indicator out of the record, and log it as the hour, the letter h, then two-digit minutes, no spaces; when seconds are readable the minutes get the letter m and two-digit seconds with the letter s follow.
8h07
